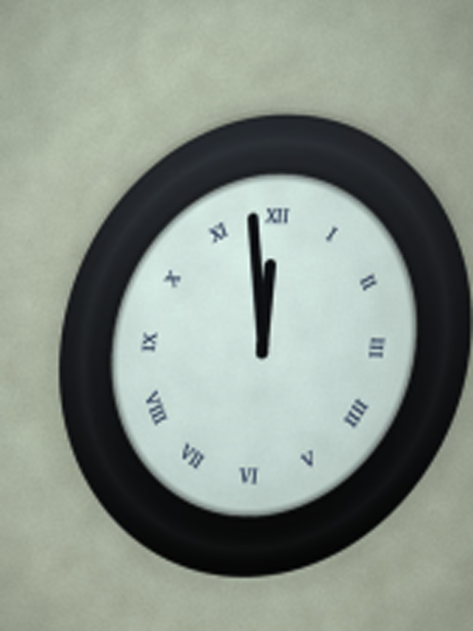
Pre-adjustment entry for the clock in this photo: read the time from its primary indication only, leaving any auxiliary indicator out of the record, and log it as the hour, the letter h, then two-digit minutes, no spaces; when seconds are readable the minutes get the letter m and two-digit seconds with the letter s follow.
11h58
